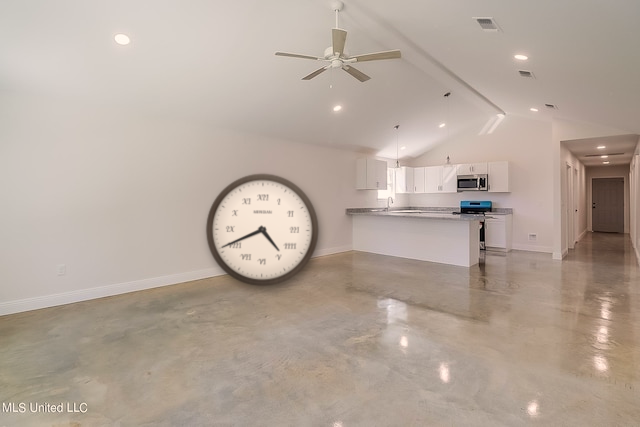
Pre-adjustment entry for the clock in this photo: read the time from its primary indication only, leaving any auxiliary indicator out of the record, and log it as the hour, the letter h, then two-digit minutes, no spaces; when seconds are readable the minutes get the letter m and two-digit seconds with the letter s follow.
4h41
